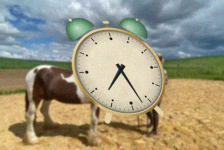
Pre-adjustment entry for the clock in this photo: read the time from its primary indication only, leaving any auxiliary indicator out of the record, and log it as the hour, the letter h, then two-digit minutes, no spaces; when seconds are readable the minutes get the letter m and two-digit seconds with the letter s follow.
7h27
